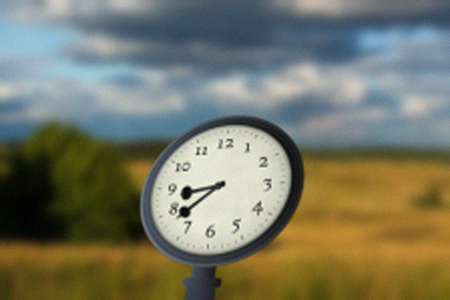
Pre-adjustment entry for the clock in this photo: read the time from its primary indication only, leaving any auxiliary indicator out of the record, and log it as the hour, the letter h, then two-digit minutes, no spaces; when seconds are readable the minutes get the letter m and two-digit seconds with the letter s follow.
8h38
